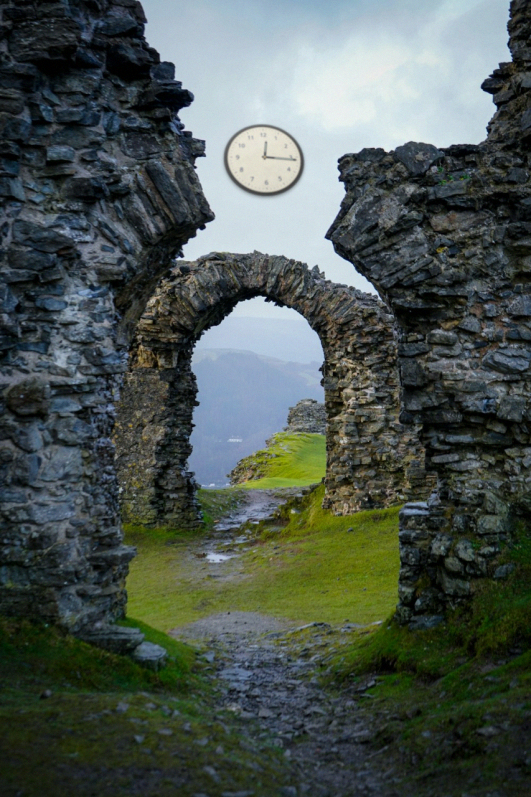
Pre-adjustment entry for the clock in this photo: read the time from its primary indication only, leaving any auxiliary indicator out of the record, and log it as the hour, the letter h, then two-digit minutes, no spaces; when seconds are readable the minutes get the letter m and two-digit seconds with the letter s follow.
12h16
